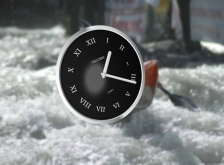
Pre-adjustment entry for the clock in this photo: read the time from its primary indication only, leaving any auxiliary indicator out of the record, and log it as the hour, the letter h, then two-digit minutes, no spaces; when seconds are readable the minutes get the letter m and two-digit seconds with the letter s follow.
1h21
